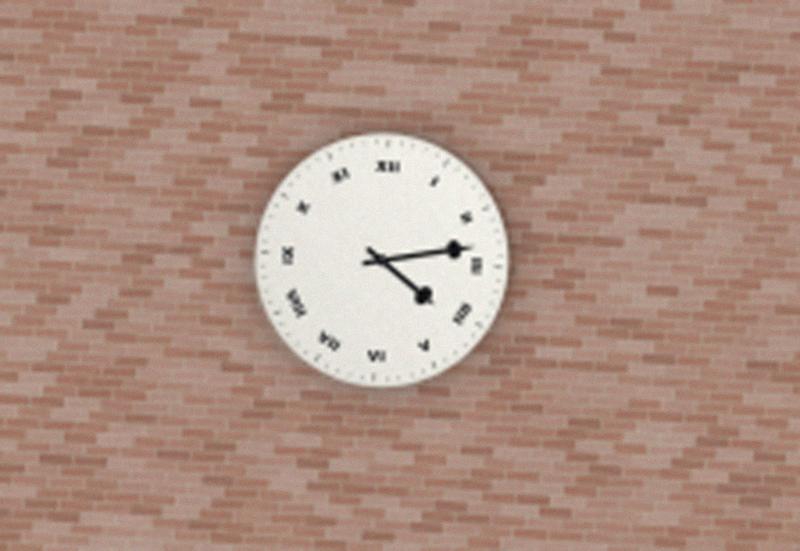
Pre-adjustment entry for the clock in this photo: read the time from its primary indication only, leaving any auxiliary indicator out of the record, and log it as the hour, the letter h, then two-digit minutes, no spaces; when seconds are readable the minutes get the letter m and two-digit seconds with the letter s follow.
4h13
